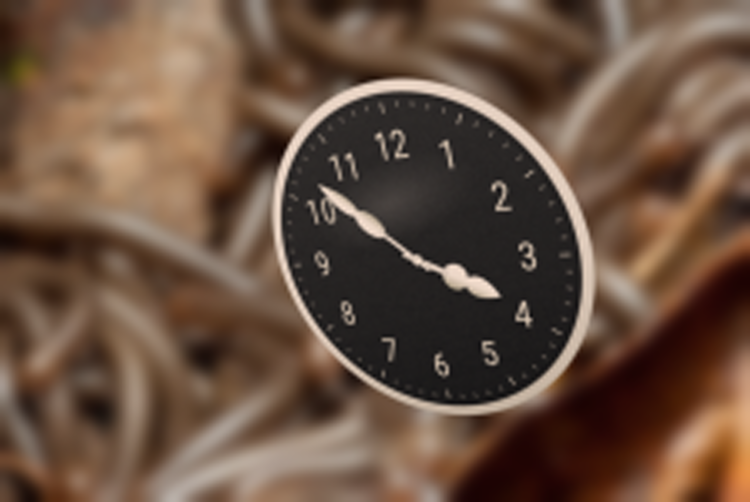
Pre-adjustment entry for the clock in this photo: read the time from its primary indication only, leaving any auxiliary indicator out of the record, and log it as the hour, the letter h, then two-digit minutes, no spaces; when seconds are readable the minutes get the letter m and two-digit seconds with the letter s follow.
3h52
